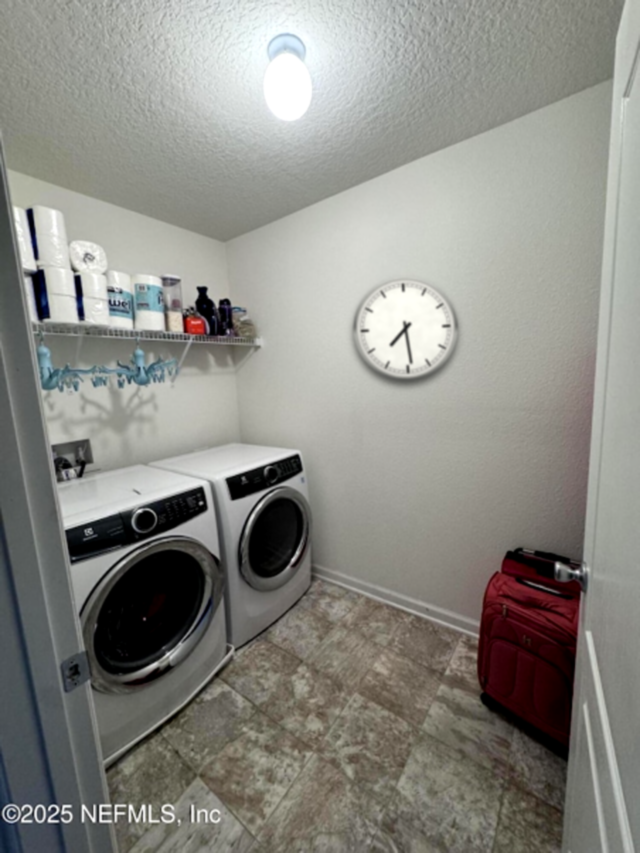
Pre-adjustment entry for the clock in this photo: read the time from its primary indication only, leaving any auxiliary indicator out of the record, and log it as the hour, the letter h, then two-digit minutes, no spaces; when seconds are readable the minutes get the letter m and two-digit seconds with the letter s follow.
7h29
